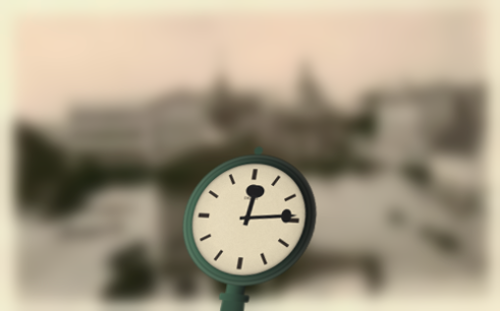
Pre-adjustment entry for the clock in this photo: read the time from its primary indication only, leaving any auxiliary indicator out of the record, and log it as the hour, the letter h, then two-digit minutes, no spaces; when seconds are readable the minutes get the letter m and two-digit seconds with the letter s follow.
12h14
